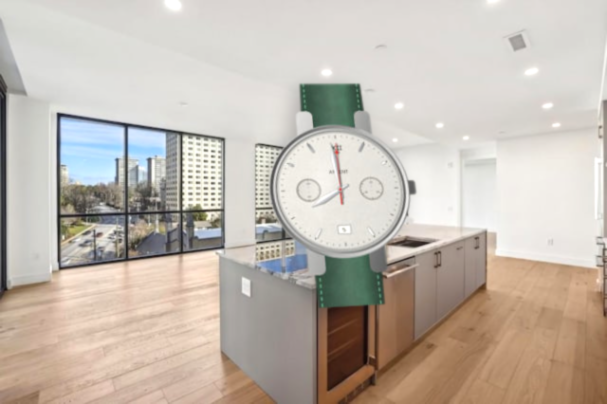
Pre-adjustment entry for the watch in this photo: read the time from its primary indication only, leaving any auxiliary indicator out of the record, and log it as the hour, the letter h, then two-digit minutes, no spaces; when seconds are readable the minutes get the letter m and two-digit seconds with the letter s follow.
7h59
